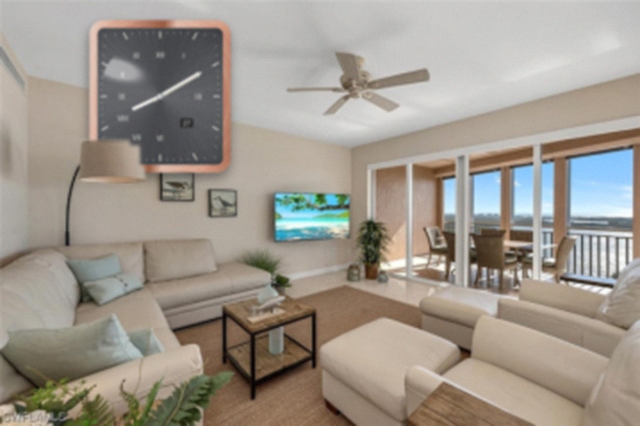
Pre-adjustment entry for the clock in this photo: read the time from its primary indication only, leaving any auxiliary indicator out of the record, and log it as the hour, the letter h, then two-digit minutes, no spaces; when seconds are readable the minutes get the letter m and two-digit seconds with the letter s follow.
8h10
